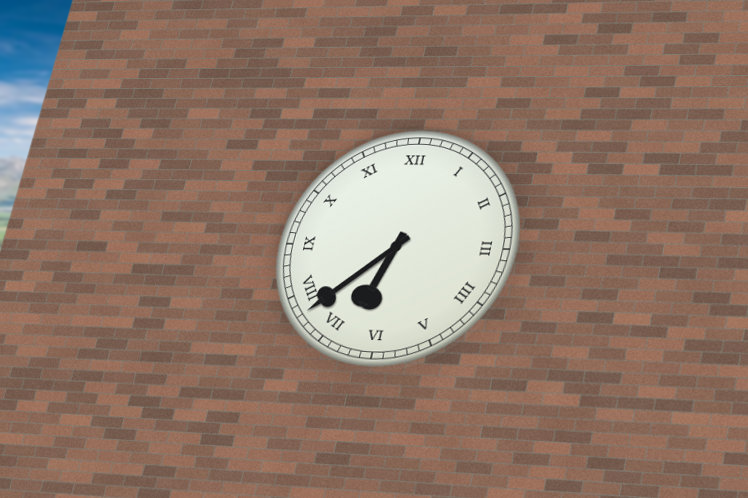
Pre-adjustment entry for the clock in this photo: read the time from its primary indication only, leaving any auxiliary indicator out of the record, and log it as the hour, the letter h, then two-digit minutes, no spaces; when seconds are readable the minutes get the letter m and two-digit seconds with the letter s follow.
6h38
